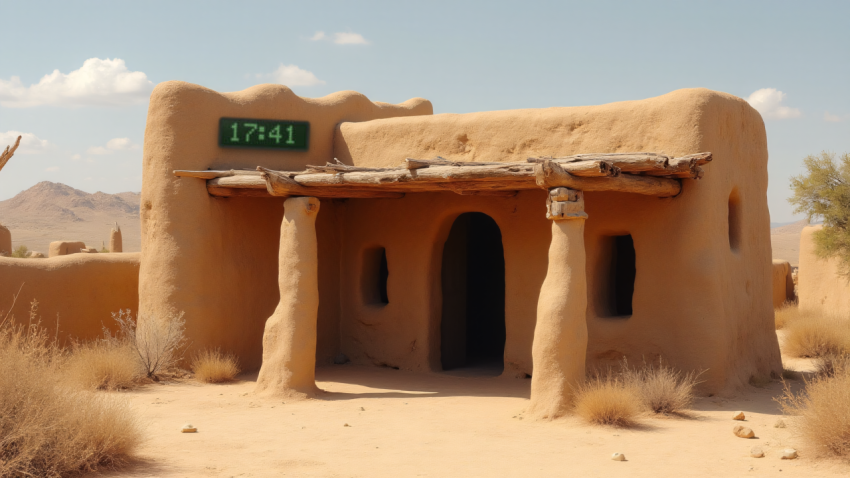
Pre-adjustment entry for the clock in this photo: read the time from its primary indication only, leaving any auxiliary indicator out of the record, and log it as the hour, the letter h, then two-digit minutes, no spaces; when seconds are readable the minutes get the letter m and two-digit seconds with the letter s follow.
17h41
